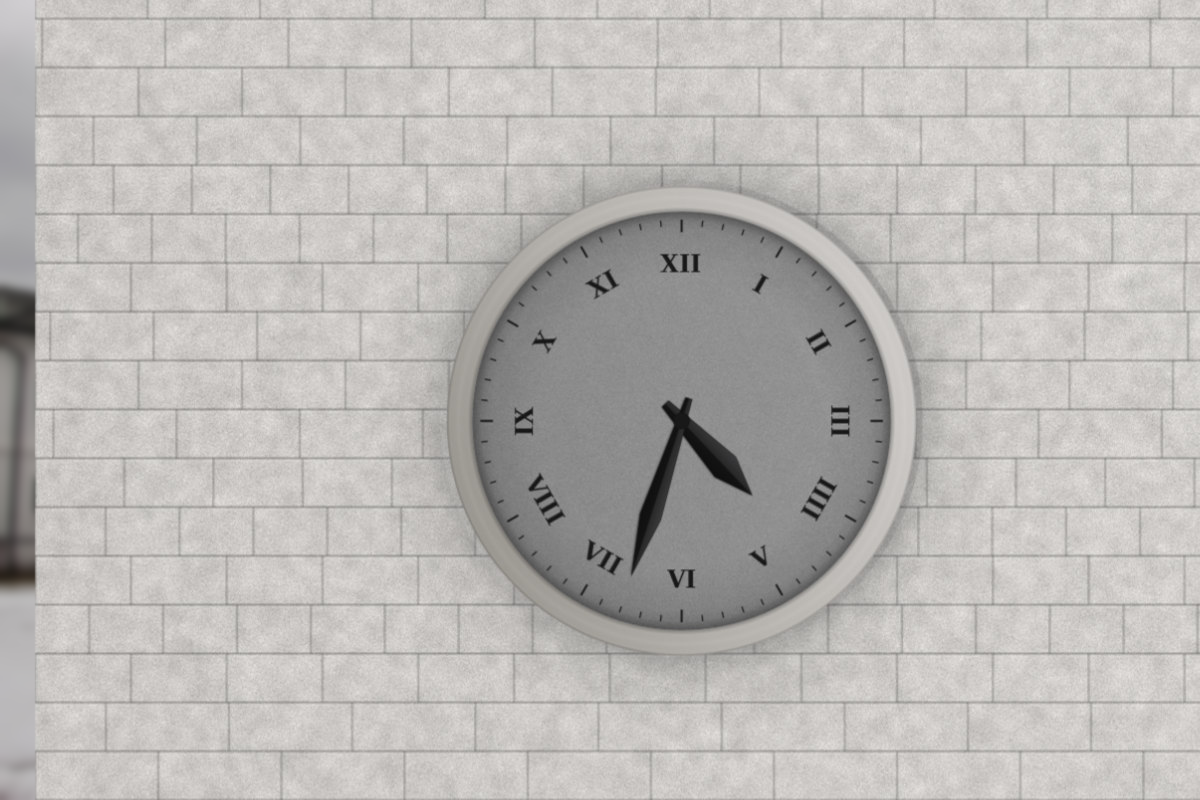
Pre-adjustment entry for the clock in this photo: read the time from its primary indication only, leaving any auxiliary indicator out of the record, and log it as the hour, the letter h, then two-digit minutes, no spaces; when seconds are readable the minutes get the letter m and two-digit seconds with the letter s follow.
4h33
